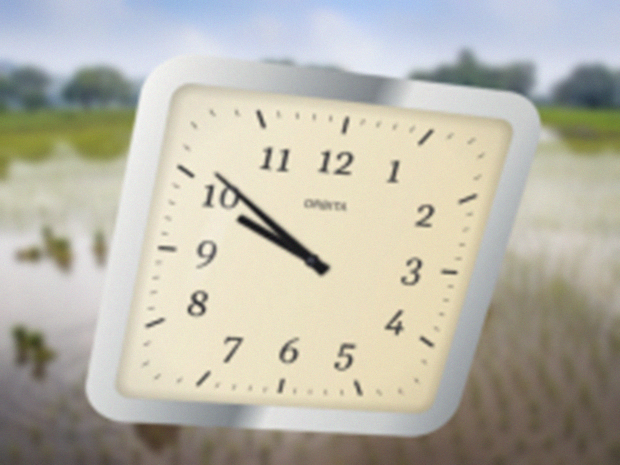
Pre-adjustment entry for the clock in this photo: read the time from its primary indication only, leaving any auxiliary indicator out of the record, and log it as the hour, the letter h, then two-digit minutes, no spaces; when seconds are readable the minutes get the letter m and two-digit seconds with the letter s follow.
9h51
